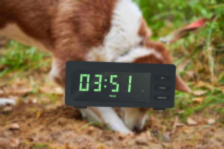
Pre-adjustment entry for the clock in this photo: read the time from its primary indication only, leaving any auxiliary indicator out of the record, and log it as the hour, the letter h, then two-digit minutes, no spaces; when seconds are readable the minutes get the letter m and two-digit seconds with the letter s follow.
3h51
